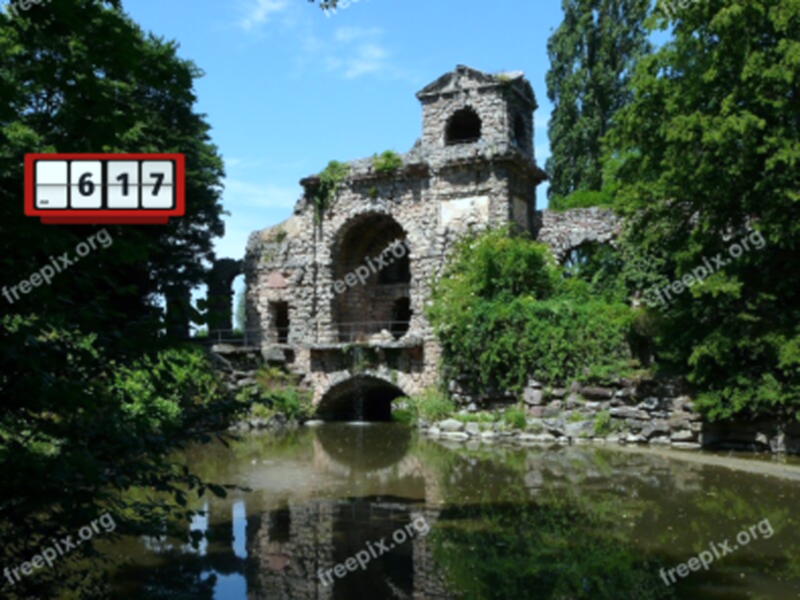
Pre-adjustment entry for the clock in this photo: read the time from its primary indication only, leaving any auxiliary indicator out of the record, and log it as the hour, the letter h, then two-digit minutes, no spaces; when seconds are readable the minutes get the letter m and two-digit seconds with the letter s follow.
6h17
